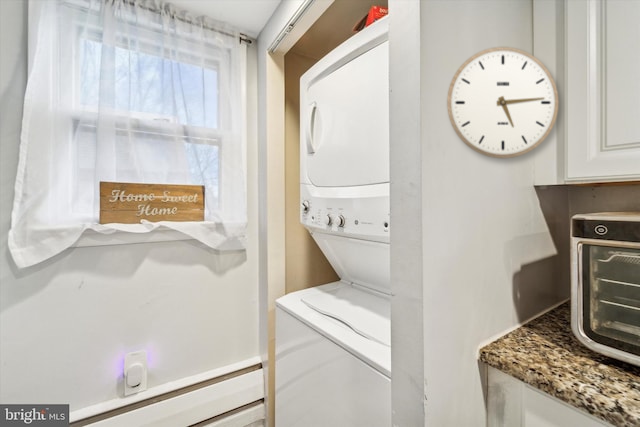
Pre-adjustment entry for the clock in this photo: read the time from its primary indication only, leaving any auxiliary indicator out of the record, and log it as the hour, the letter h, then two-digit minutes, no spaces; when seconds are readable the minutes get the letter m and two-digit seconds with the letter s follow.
5h14
